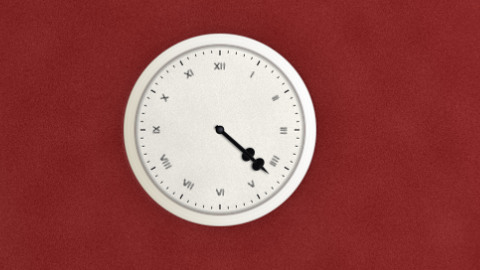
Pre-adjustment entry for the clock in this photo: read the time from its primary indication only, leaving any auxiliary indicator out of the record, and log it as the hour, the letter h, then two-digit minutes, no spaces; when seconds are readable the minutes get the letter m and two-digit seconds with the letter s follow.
4h22
